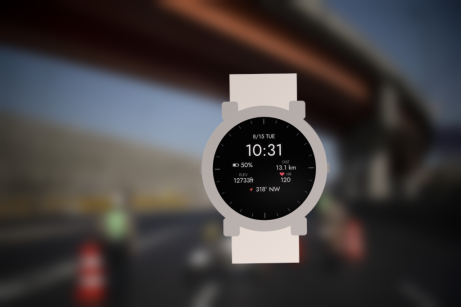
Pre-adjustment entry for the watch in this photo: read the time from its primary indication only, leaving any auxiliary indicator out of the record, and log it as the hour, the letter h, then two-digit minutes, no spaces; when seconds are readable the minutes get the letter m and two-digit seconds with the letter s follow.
10h31
